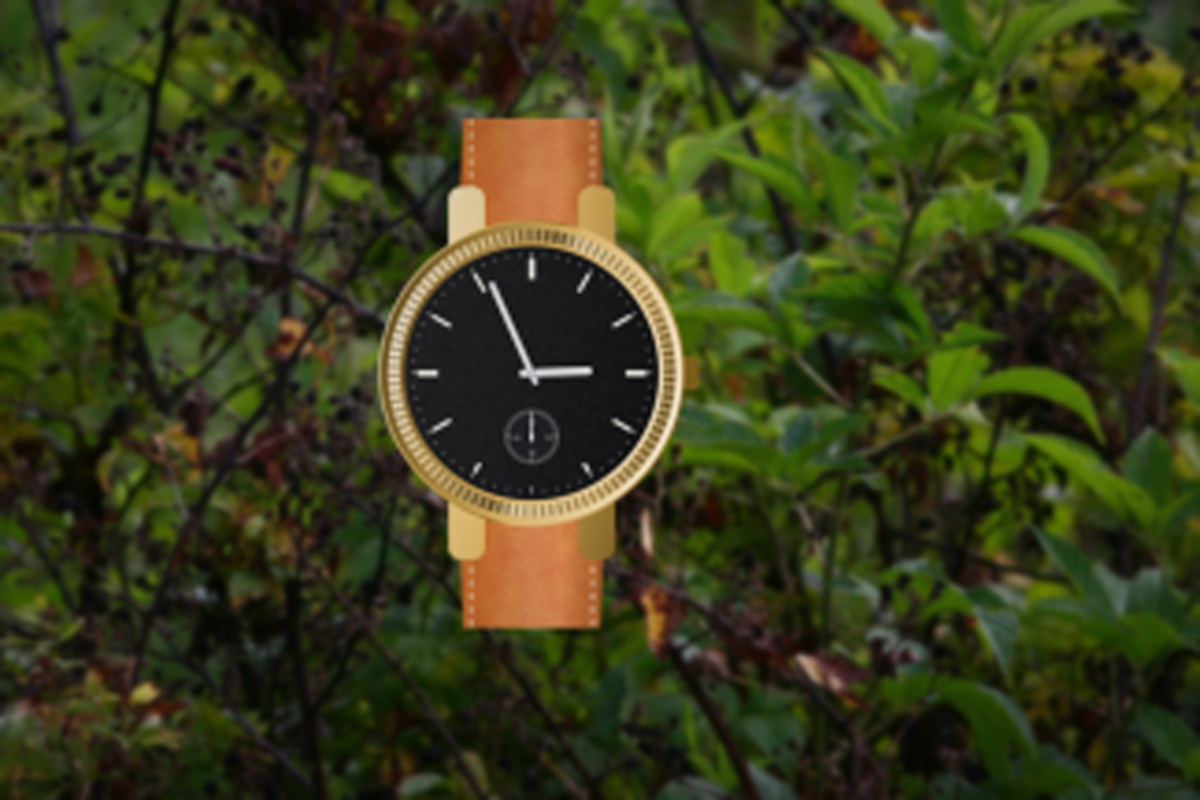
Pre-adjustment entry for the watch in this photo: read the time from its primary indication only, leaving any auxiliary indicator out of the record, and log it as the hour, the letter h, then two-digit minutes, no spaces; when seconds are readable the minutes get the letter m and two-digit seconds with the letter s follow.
2h56
